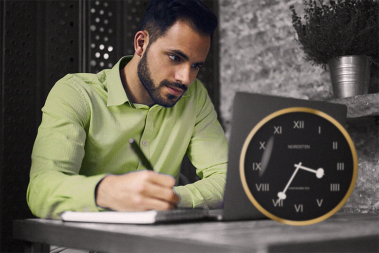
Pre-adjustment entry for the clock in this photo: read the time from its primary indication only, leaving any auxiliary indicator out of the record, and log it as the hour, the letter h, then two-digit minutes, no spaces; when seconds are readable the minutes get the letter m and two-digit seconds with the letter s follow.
3h35
